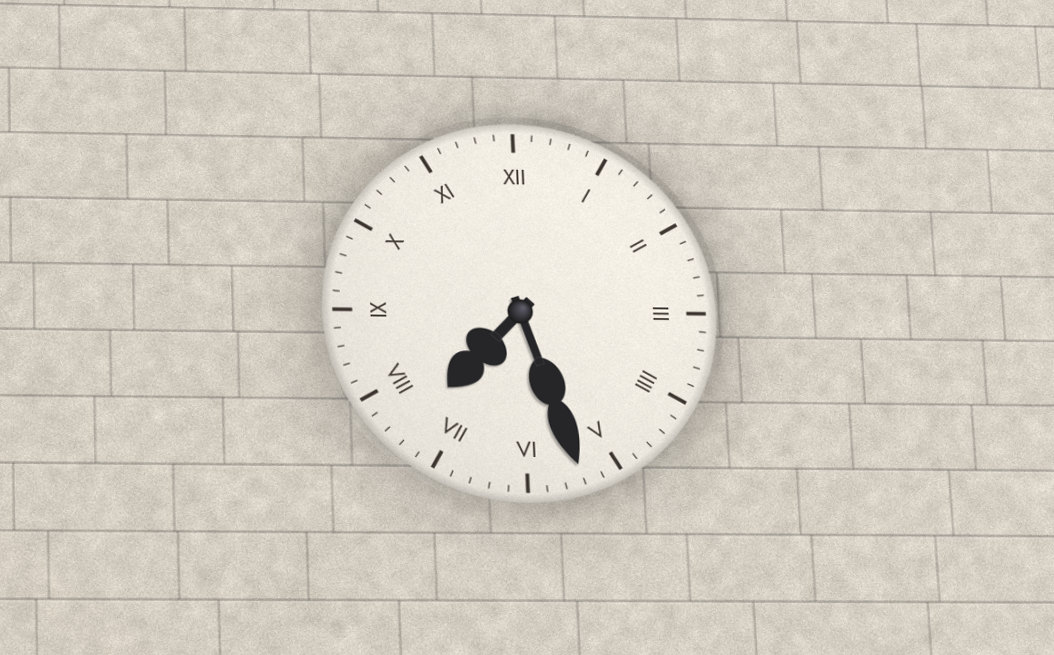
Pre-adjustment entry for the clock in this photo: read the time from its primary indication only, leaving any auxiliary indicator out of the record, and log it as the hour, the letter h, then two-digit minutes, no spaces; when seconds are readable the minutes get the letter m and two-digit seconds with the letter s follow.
7h27
